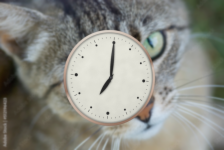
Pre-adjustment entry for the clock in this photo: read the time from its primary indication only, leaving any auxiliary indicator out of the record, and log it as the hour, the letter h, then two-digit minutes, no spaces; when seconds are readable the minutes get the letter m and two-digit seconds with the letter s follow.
7h00
